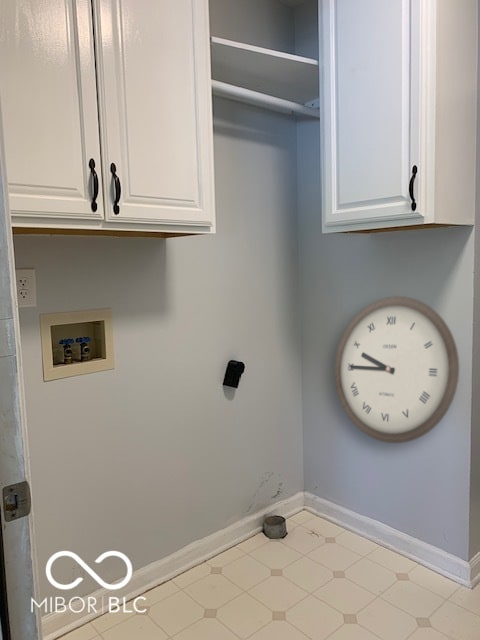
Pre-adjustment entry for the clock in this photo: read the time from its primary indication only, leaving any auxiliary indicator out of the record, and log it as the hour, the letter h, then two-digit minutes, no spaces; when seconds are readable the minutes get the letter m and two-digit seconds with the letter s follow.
9h45
